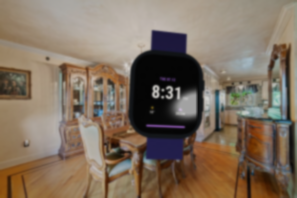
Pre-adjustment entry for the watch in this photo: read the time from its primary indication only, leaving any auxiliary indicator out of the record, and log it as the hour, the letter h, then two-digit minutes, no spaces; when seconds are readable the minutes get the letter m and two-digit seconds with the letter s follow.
8h31
